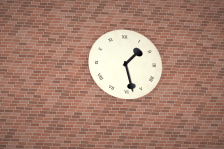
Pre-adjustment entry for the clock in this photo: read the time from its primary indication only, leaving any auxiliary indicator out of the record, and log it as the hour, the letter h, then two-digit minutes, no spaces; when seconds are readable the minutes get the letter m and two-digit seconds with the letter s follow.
1h28
